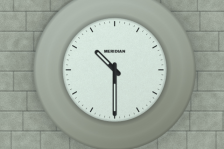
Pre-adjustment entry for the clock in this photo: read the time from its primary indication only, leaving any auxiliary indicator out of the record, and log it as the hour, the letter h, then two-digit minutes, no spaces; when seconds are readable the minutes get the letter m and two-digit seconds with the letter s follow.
10h30
